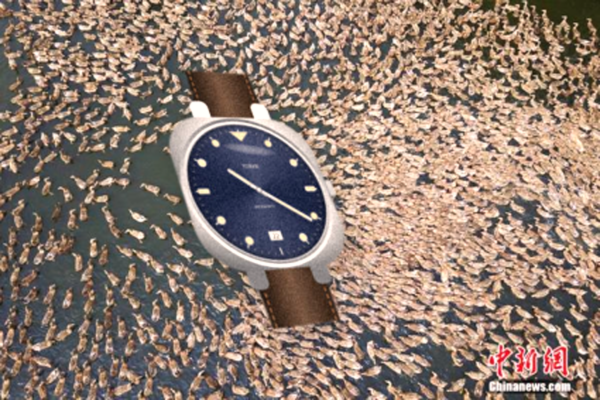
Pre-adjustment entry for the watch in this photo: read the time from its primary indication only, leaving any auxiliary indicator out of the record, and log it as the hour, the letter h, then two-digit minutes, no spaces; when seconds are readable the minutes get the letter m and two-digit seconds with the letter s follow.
10h21
